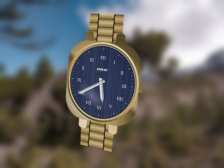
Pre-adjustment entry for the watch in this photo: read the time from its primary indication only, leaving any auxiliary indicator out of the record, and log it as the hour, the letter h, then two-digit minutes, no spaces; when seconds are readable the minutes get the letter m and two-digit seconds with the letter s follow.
5h40
